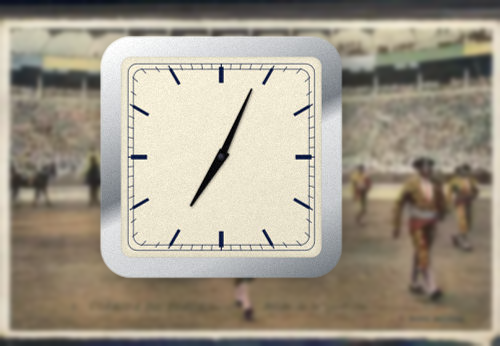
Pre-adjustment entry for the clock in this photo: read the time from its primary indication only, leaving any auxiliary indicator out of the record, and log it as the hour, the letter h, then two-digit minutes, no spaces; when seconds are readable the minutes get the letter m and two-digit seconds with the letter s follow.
7h04
